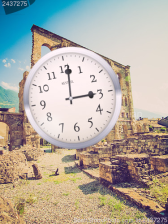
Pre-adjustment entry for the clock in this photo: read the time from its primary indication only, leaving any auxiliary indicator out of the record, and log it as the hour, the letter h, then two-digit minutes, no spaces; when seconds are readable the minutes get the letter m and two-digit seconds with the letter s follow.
3h01
